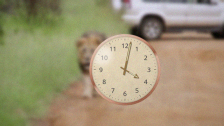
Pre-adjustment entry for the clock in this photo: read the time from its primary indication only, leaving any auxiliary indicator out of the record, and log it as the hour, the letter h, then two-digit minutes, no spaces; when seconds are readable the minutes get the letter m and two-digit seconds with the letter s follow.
4h02
